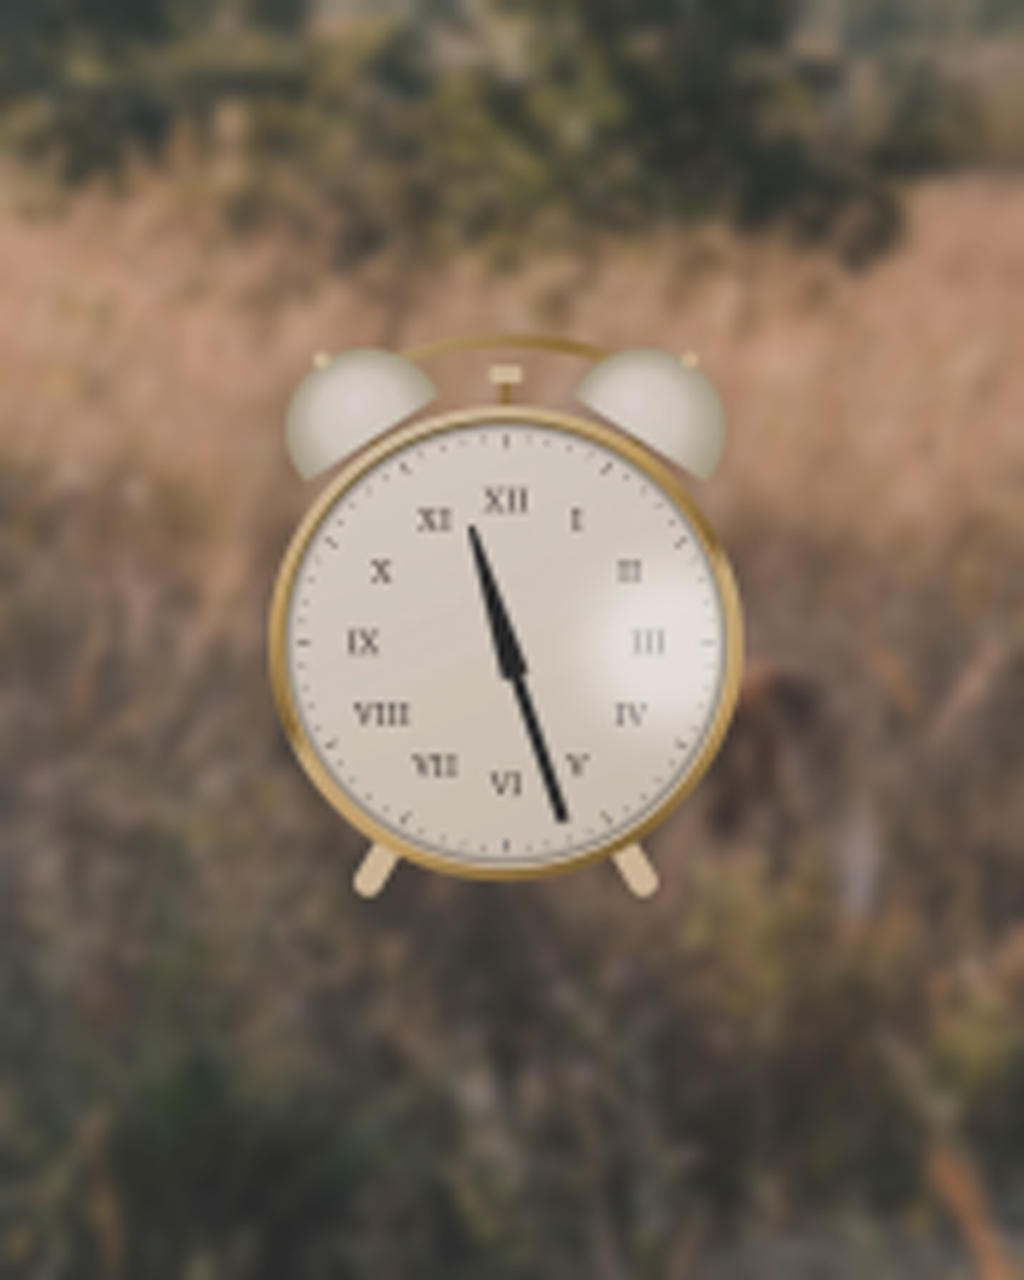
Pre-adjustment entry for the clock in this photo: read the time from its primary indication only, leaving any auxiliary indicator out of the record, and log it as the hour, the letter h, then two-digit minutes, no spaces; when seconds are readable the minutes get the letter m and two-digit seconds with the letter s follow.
11h27
